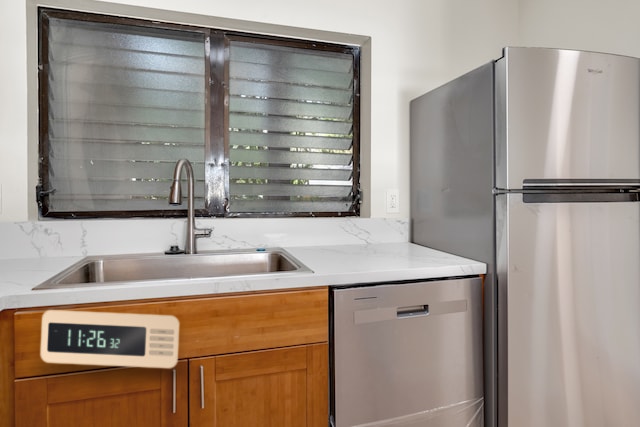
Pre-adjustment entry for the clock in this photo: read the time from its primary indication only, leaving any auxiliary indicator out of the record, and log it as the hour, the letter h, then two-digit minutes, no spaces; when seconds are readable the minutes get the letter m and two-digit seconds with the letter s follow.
11h26
